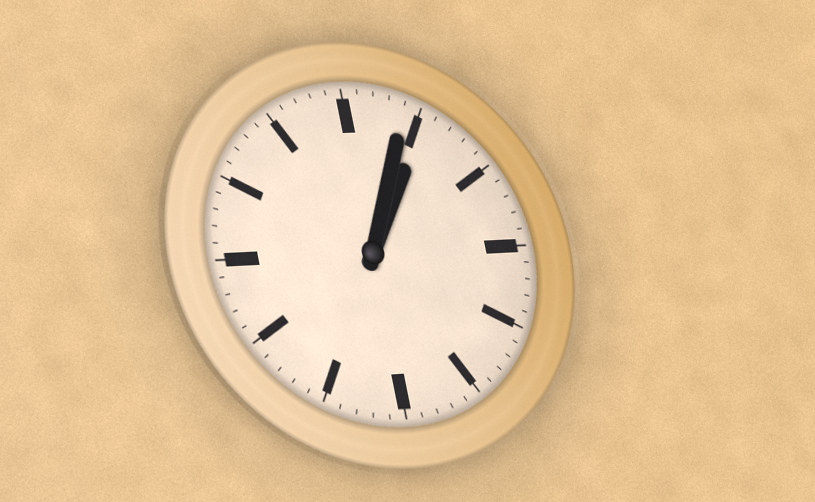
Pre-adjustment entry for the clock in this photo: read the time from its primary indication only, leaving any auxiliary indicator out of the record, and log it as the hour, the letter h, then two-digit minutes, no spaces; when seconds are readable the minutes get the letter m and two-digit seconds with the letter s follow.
1h04
